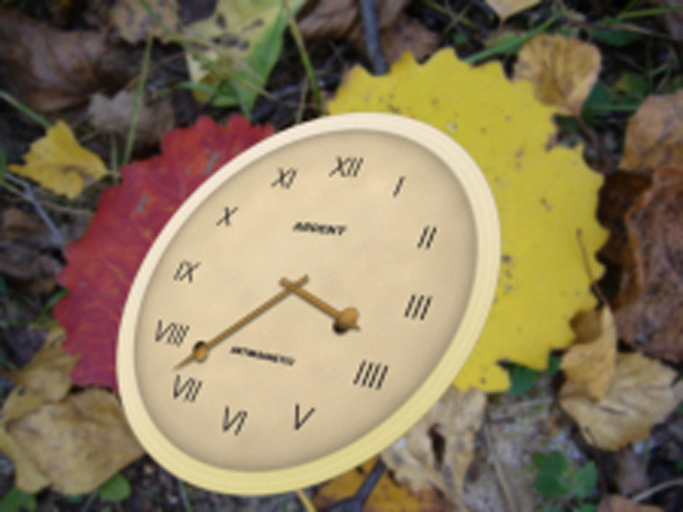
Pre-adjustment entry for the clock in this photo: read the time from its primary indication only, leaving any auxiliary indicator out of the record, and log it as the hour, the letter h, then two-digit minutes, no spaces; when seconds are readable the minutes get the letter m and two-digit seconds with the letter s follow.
3h37
